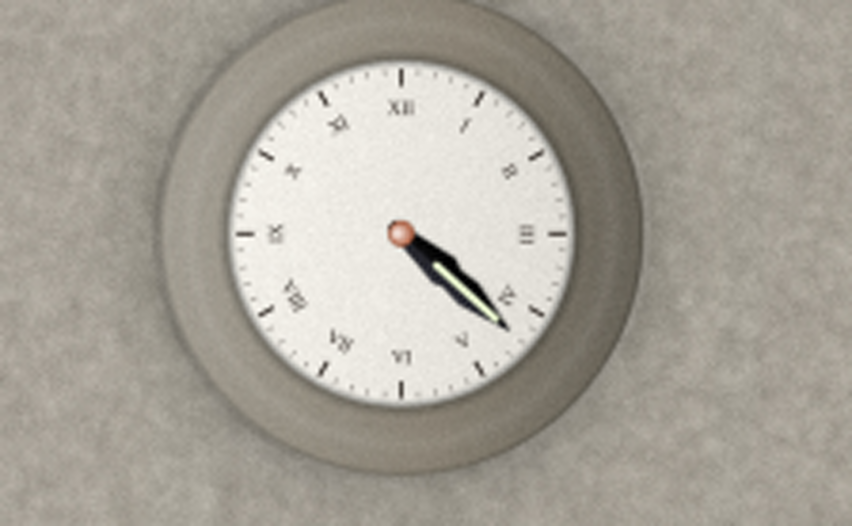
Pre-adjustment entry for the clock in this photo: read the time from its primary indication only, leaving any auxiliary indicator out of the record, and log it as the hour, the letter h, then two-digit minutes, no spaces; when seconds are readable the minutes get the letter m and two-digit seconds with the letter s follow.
4h22
